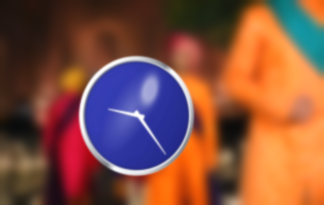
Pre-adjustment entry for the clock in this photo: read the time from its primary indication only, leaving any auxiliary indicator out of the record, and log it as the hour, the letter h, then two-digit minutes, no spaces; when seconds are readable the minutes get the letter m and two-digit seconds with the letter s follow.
9h24
